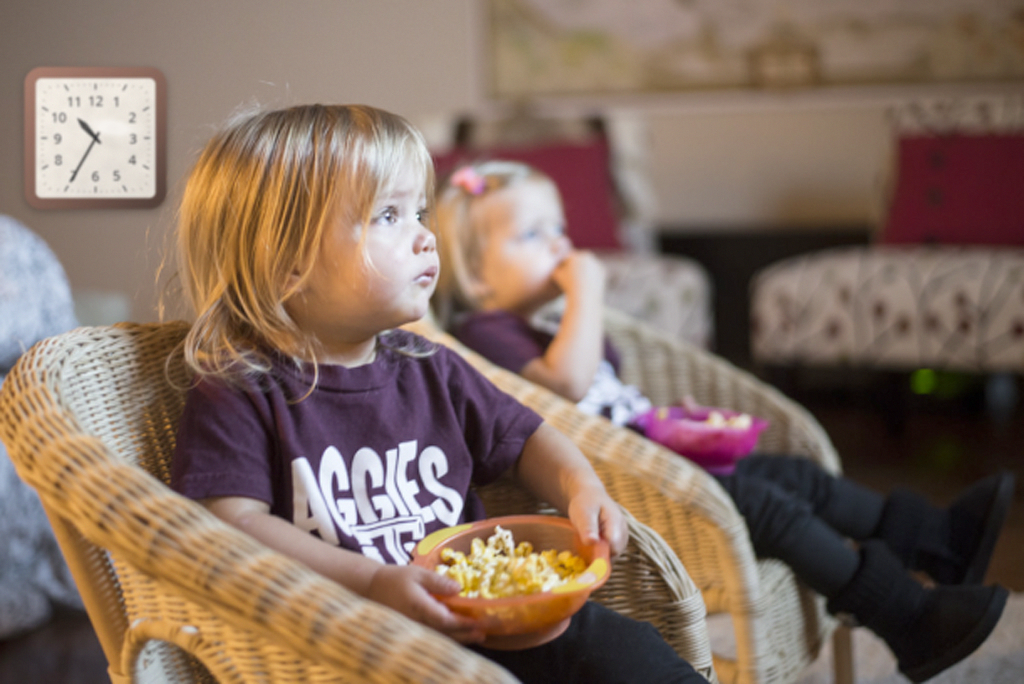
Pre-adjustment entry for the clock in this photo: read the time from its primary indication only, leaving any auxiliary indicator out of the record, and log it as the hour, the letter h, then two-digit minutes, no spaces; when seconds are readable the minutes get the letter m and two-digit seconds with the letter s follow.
10h35
